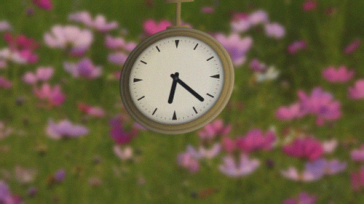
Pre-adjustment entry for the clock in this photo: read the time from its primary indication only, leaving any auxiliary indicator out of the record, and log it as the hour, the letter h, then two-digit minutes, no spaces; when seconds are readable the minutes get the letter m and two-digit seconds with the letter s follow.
6h22
